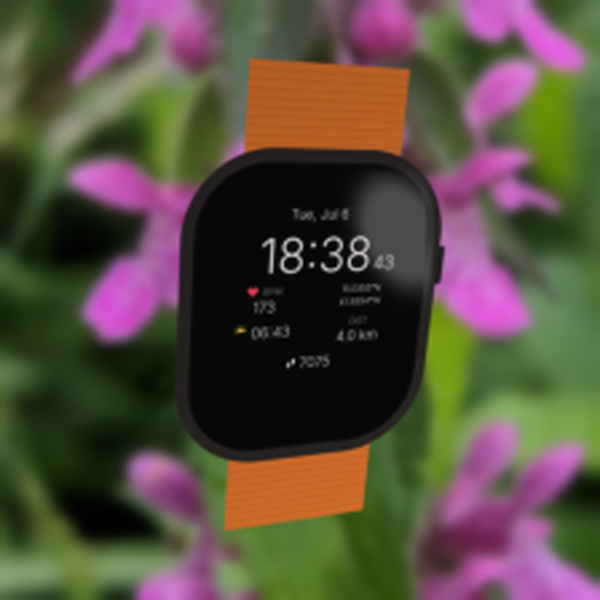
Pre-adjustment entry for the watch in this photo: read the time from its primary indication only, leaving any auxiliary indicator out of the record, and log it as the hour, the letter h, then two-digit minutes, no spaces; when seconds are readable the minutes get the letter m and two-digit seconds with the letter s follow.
18h38
